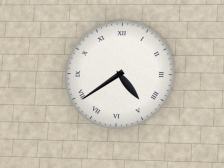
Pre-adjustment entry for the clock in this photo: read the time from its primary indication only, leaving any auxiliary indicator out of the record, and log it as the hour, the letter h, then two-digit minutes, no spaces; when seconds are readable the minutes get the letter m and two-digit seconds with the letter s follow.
4h39
